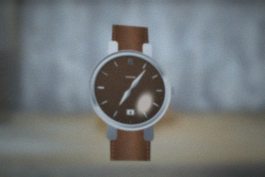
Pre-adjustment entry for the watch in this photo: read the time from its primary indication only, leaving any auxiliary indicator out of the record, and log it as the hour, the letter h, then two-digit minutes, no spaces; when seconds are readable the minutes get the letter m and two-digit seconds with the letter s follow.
7h06
